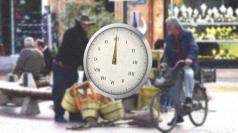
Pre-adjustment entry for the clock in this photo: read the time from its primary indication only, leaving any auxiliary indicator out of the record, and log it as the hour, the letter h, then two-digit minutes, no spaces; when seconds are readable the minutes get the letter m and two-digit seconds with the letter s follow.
12h00
